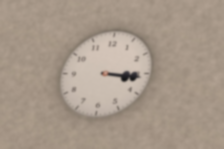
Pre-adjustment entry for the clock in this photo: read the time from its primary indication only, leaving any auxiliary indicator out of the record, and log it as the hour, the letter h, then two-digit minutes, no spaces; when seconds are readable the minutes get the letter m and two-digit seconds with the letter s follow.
3h16
